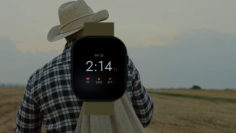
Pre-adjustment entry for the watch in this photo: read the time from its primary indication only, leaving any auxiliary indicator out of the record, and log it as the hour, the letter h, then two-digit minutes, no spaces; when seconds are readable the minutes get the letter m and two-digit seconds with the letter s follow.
2h14
